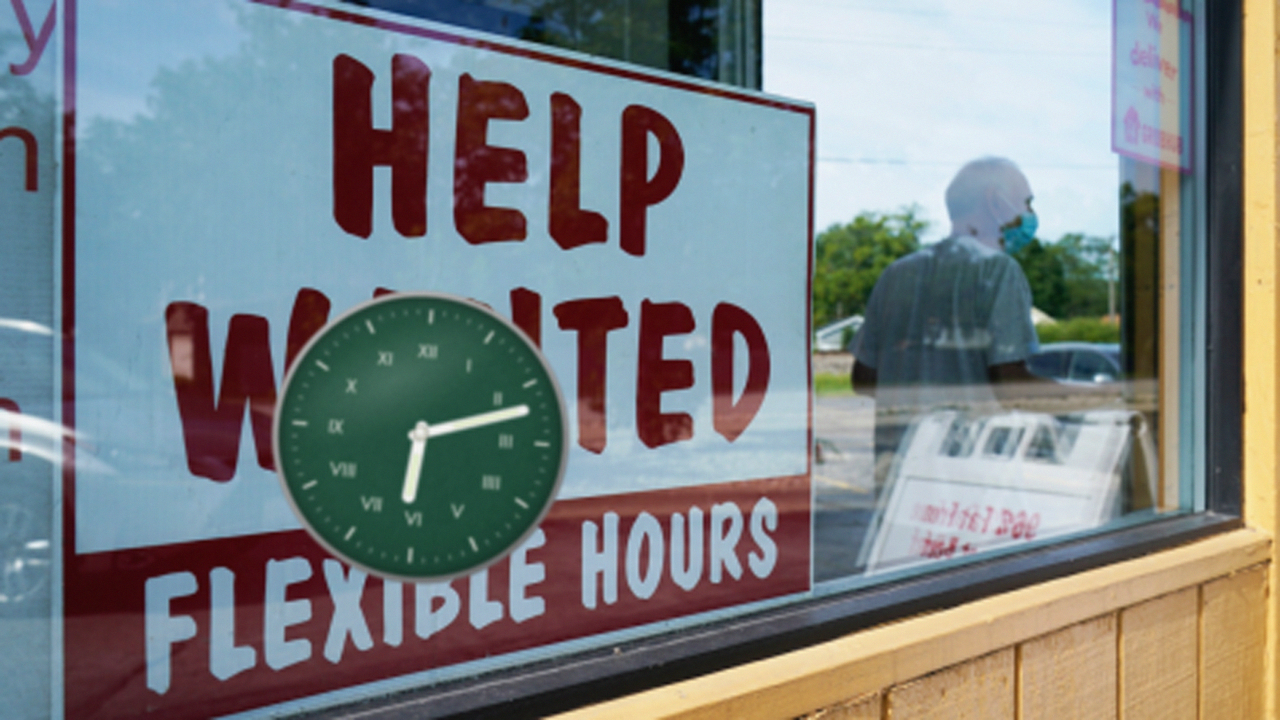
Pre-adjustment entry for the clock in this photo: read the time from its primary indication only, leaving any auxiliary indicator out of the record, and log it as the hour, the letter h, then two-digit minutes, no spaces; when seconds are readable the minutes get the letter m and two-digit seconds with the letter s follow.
6h12
